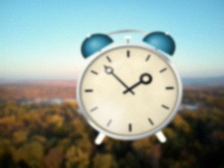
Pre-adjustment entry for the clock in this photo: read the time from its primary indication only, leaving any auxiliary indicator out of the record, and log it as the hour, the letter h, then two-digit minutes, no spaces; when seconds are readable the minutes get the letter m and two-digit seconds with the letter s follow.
1h53
